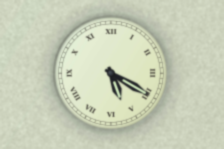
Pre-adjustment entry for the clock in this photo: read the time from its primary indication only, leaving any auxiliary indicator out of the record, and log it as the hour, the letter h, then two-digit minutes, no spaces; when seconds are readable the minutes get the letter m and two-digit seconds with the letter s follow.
5h20
